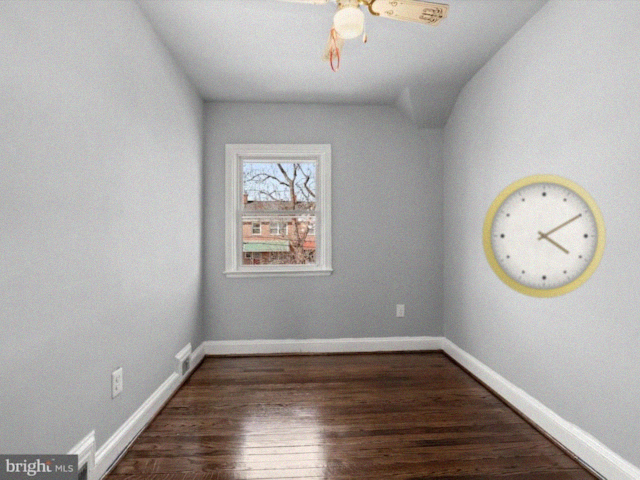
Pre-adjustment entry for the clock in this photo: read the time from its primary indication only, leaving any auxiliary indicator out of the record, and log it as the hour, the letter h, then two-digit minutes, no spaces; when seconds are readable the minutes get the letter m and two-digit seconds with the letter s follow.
4h10
